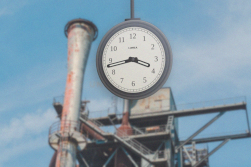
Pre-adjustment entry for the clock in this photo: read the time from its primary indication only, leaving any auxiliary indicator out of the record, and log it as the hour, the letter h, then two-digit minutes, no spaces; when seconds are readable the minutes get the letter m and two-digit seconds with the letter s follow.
3h43
